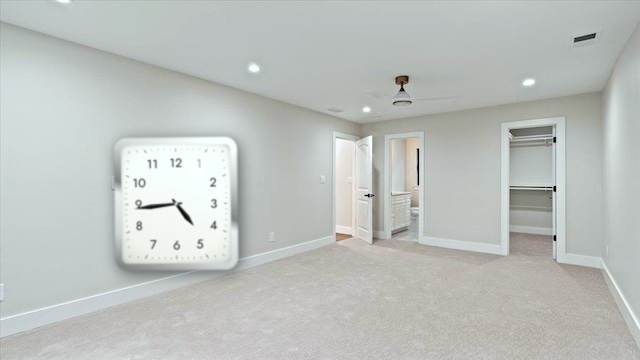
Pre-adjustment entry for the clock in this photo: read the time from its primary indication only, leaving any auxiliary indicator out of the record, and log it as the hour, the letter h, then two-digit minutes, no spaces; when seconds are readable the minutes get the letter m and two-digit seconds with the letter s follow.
4h44
